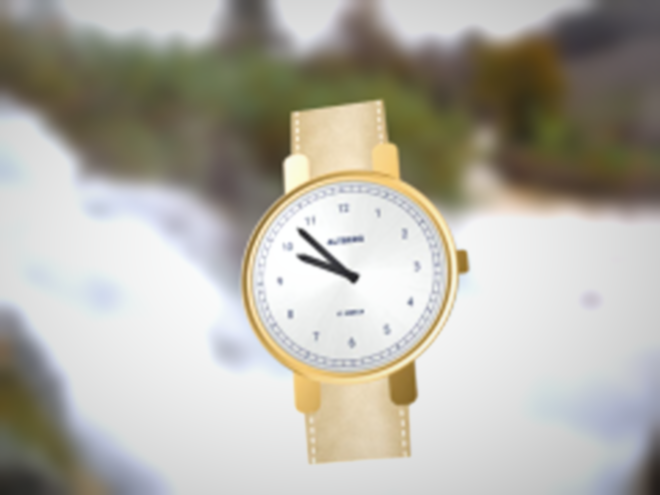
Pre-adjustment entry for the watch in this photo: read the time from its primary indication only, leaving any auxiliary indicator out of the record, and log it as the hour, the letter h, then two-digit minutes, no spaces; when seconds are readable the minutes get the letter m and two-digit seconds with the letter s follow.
9h53
